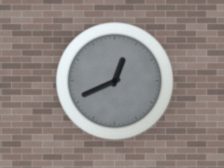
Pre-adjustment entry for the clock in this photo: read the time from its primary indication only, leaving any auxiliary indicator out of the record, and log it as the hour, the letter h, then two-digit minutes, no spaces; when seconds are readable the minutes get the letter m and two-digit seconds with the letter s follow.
12h41
